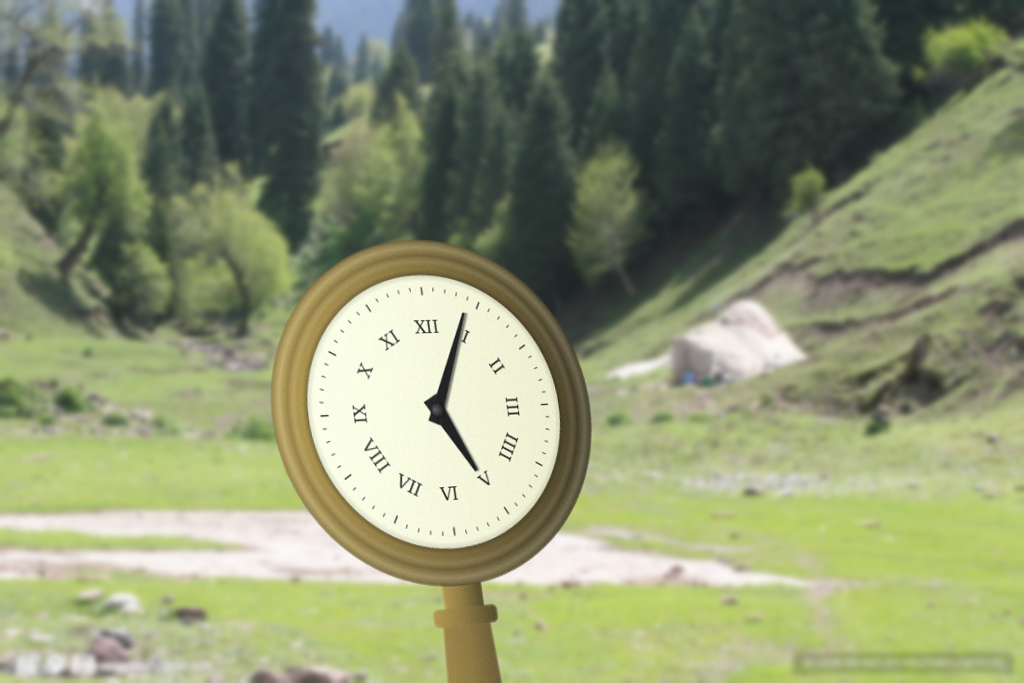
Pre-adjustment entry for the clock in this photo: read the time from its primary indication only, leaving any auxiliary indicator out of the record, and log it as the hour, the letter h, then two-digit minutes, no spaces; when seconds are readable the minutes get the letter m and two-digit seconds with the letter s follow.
5h04
